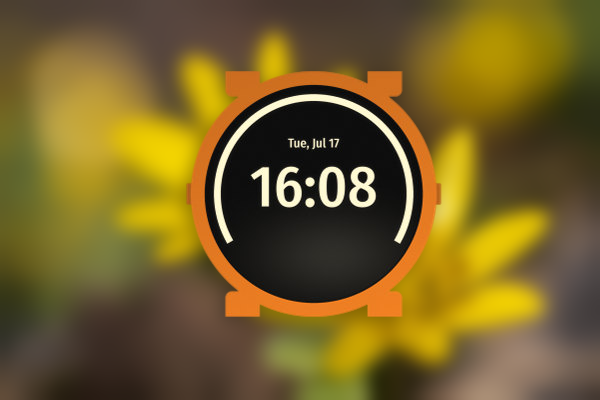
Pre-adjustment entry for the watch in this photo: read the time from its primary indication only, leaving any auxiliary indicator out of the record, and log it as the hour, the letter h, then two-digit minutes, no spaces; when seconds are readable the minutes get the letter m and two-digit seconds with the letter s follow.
16h08
